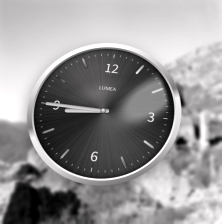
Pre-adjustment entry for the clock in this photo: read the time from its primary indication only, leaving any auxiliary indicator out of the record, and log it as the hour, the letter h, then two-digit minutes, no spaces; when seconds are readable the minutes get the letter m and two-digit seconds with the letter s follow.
8h45
